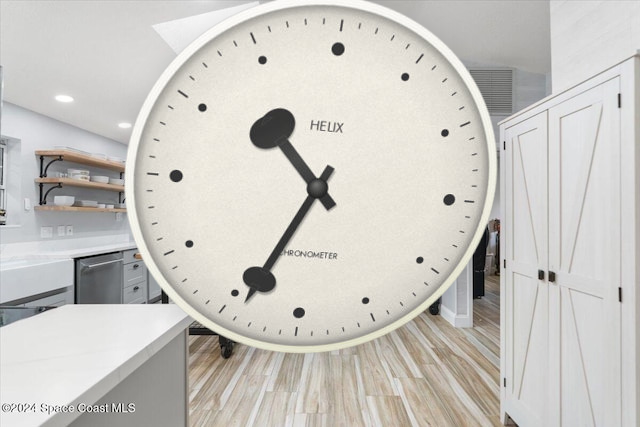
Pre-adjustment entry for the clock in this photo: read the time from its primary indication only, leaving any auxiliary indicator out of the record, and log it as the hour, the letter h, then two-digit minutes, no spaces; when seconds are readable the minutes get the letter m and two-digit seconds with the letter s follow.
10h34
